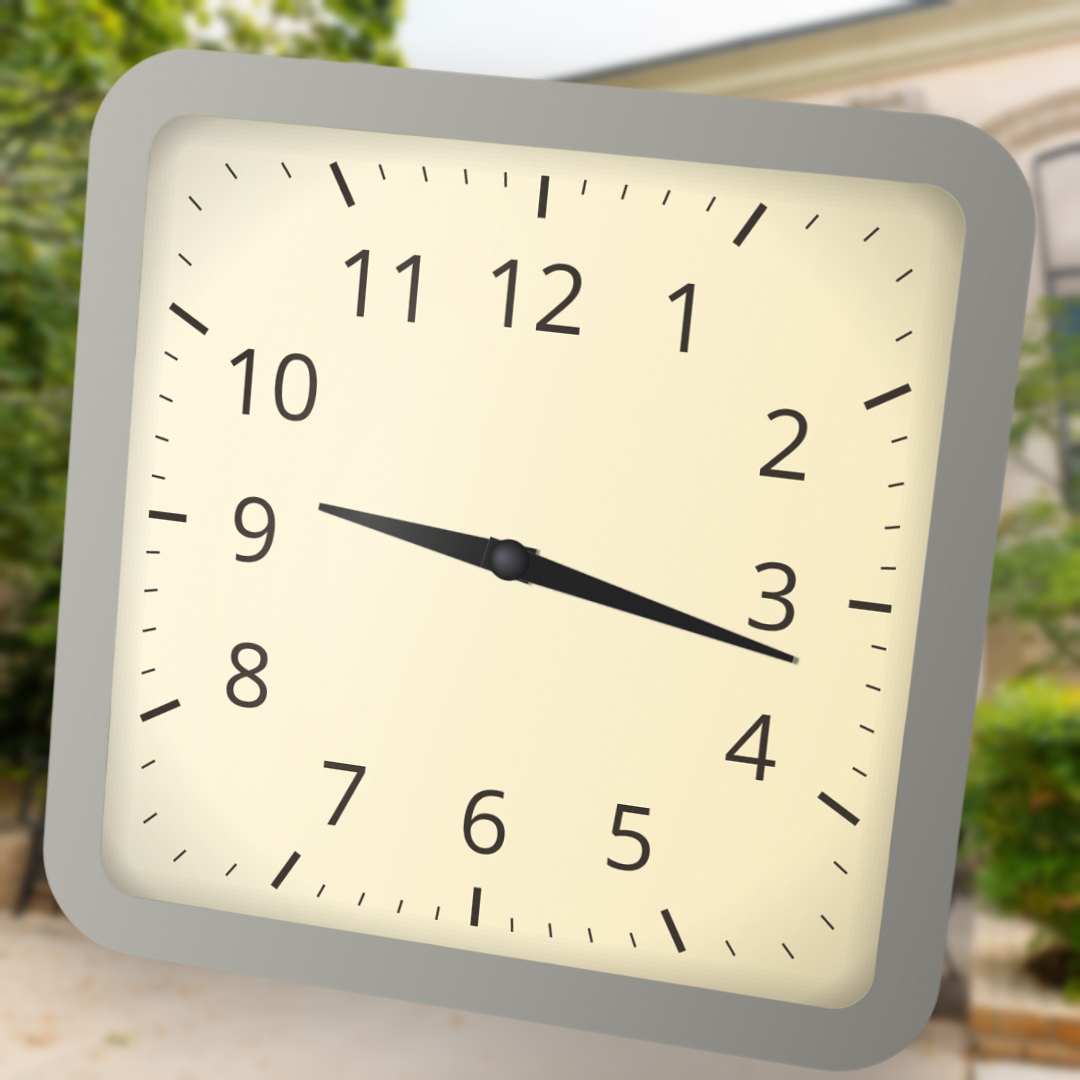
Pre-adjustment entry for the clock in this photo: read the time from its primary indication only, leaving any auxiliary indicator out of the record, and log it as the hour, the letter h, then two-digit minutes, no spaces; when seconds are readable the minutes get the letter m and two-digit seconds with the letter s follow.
9h17
